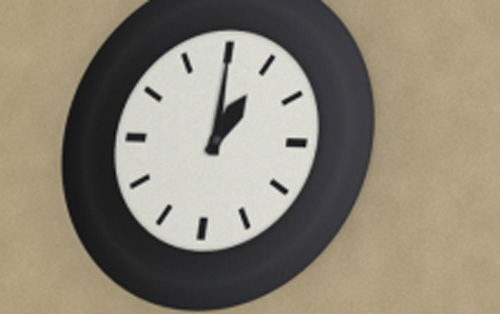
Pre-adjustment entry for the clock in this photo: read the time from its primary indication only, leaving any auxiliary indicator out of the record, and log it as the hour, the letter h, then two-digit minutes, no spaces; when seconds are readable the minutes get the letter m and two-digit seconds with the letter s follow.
1h00
